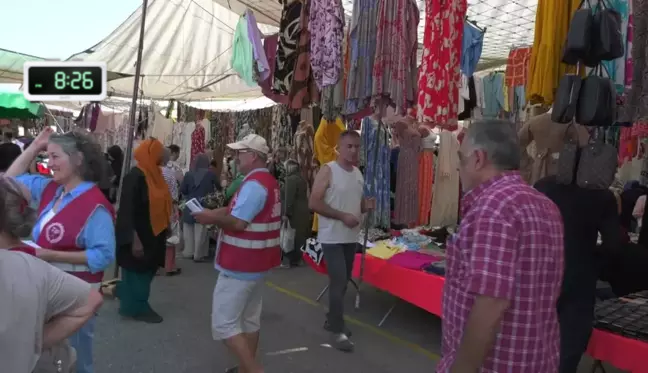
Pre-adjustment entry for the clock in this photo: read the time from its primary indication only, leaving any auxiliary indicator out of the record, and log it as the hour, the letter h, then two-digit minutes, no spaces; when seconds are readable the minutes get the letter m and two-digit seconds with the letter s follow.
8h26
